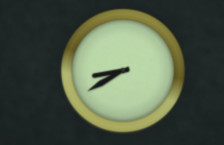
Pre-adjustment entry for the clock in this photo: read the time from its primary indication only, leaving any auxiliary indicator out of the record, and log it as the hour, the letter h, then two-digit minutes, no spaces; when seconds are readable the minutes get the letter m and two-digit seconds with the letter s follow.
8h40
